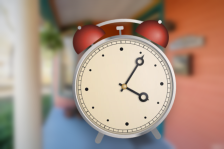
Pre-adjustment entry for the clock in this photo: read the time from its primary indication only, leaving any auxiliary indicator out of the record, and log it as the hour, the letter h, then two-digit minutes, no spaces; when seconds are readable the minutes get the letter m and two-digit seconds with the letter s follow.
4h06
